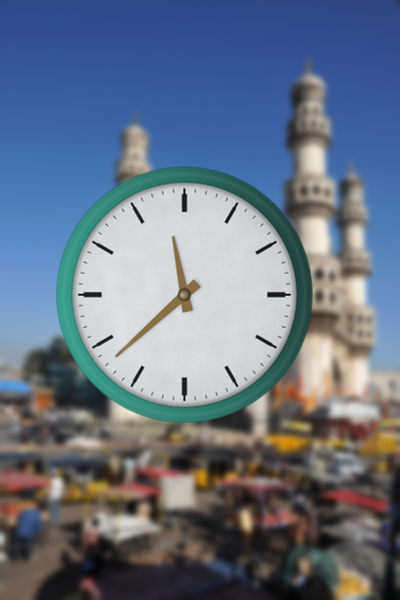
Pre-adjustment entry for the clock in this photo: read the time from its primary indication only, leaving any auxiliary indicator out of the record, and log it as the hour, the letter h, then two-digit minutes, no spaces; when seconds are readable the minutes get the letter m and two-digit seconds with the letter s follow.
11h38
